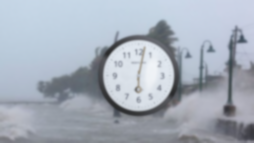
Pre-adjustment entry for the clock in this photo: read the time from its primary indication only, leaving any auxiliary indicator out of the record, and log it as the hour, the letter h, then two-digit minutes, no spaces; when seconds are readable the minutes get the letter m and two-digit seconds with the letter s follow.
6h02
